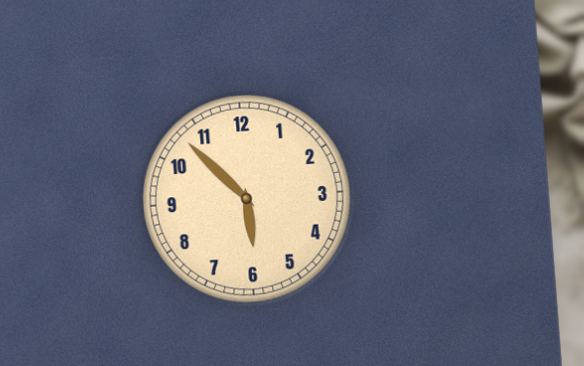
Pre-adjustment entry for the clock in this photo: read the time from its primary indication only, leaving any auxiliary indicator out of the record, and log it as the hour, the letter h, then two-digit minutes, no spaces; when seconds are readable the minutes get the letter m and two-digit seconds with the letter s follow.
5h53
